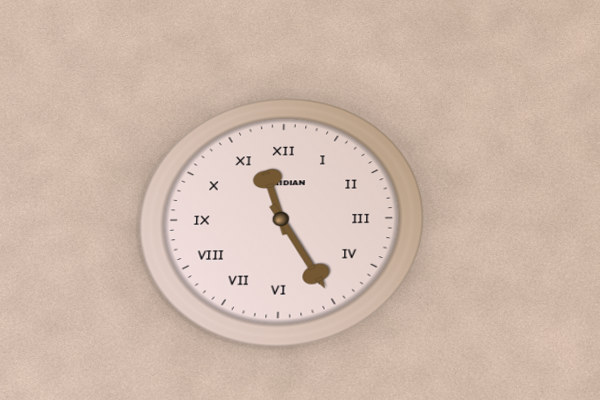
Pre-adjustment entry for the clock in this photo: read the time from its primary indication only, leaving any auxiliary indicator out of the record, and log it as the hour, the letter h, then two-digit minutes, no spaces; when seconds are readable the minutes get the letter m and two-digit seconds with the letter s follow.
11h25
